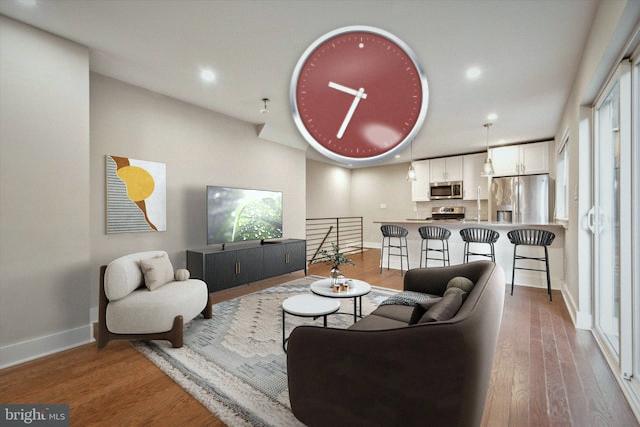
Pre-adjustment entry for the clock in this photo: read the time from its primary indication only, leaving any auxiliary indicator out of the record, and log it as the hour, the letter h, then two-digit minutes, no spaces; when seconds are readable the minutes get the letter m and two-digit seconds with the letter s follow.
9h34
